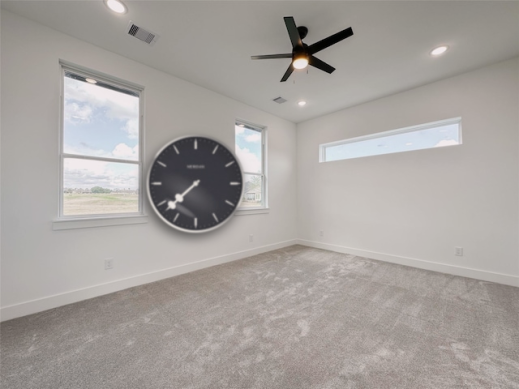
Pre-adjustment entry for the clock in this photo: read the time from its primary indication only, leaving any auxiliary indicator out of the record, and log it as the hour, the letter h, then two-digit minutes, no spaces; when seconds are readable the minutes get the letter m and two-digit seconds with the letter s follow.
7h38
